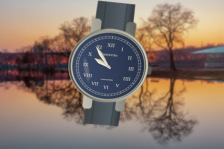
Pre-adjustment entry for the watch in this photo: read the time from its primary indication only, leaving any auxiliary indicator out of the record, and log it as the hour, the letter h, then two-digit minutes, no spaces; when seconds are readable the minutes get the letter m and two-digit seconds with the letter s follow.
9h54
